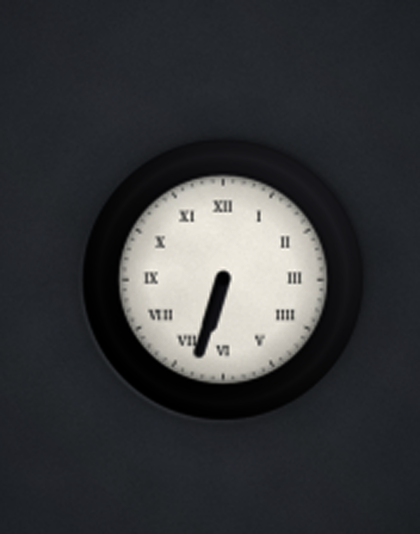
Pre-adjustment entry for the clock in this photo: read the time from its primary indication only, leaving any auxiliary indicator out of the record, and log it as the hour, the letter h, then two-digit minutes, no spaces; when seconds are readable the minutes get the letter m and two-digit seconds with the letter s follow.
6h33
